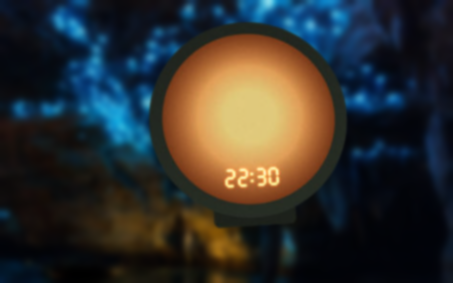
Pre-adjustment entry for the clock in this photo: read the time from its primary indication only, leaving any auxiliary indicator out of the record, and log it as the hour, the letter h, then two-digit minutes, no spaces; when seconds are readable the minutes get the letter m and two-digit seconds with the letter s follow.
22h30
